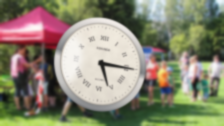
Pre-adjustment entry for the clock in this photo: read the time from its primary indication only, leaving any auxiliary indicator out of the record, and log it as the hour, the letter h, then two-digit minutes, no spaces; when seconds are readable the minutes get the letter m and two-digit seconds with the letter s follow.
5h15
